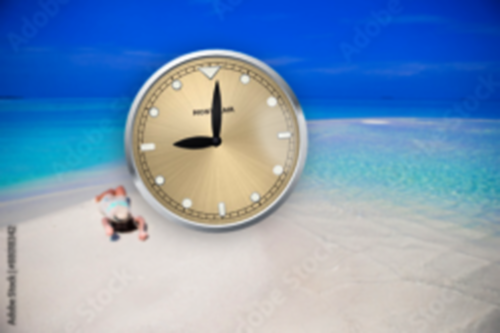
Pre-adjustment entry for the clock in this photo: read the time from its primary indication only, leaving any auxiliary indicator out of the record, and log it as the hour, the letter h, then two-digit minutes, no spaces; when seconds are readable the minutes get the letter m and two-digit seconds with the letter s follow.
9h01
